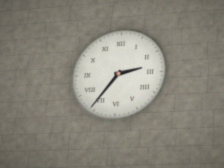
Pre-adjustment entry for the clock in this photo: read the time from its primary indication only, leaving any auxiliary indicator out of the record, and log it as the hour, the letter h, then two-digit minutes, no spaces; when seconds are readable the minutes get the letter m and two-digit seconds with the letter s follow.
2h36
